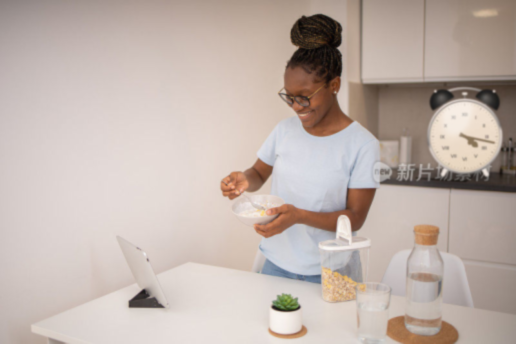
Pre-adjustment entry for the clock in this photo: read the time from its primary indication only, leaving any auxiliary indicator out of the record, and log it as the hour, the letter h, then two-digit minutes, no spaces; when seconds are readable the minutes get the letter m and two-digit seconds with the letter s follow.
4h17
